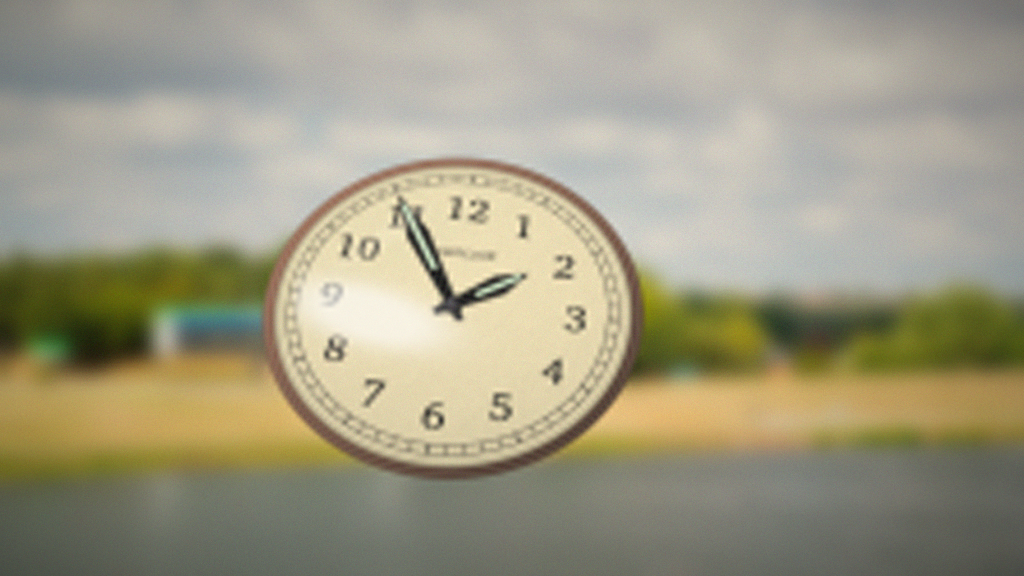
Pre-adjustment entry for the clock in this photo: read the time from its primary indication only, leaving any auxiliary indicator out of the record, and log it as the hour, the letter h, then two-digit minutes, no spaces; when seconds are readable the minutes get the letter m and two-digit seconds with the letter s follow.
1h55
